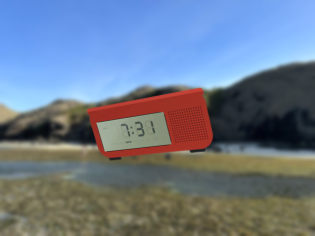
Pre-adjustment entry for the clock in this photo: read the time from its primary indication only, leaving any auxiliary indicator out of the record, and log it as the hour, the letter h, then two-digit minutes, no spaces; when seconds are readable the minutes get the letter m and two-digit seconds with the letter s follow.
7h31
